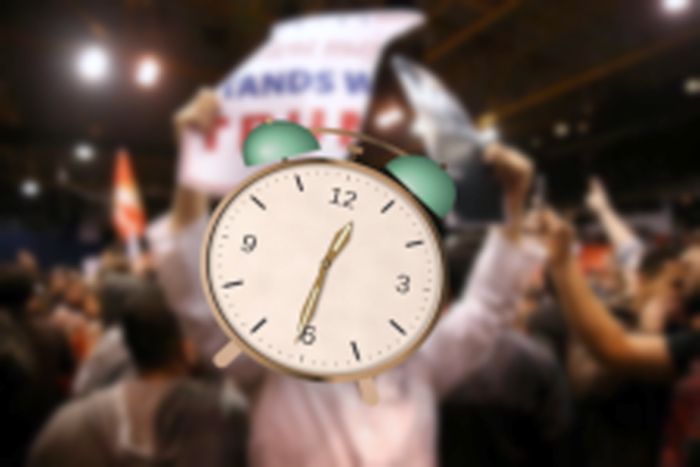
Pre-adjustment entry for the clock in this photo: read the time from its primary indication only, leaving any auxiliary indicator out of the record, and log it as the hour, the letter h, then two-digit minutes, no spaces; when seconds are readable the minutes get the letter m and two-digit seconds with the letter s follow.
12h31
